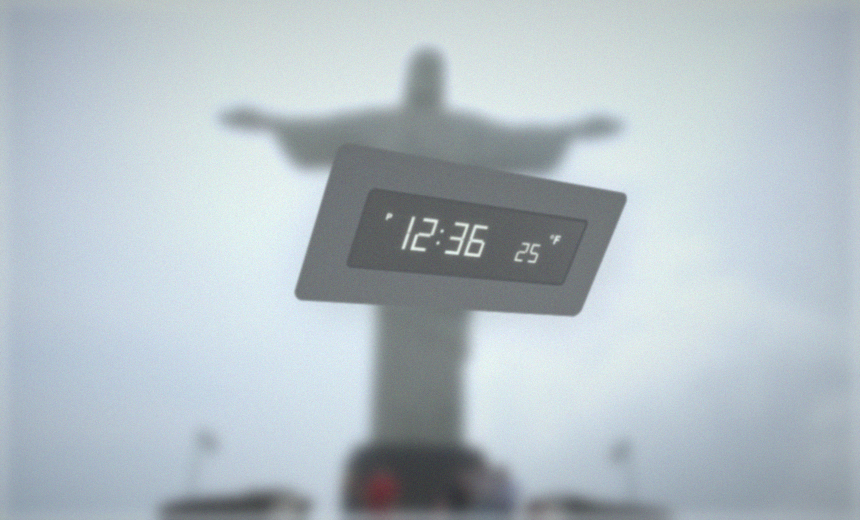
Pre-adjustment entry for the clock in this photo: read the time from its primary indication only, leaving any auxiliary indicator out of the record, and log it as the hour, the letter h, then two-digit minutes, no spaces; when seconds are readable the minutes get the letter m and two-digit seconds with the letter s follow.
12h36
